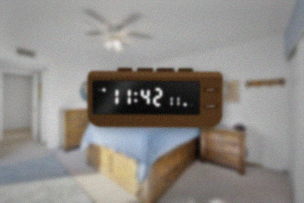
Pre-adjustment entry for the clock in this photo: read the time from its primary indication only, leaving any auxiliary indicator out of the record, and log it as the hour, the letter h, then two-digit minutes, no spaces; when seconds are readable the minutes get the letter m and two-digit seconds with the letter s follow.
11h42
